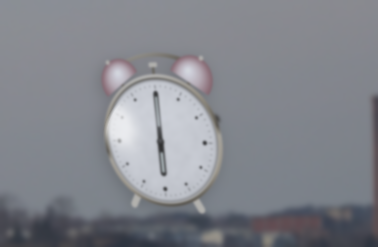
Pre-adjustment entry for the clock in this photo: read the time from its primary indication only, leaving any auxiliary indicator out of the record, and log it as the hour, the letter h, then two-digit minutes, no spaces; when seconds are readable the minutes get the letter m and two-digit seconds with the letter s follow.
6h00
